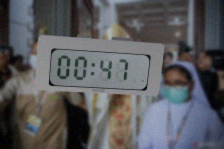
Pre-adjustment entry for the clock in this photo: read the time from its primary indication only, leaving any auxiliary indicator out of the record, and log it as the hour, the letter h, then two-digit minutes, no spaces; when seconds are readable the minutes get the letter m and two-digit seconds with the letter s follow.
0h47
